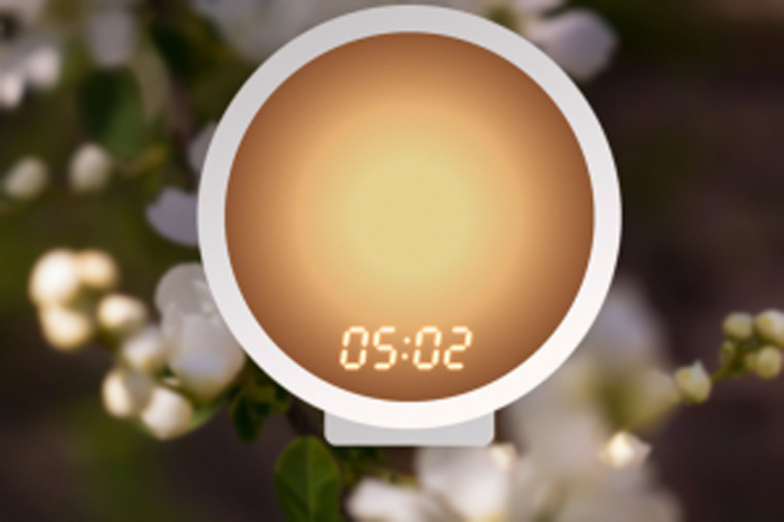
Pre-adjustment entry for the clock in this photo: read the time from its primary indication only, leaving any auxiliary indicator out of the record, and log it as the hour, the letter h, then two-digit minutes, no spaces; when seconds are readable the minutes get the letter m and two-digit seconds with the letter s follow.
5h02
